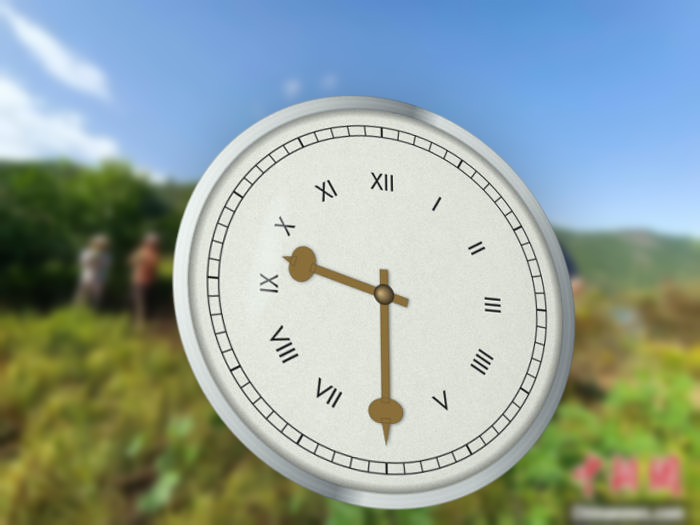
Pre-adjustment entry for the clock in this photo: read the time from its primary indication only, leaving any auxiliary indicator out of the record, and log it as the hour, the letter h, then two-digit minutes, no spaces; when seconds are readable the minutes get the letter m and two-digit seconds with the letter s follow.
9h30
